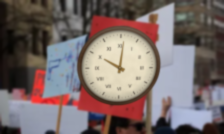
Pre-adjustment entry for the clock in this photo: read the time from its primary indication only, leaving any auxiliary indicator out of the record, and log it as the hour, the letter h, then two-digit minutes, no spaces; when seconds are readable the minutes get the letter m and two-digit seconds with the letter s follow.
10h01
